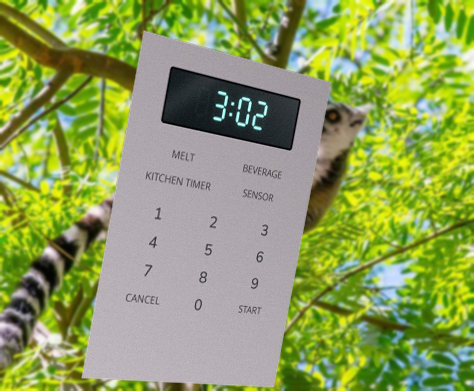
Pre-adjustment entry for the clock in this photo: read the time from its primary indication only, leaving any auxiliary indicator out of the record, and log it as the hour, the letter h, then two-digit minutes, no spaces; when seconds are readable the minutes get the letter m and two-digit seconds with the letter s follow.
3h02
